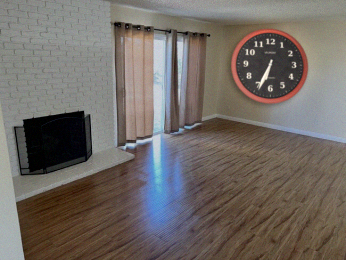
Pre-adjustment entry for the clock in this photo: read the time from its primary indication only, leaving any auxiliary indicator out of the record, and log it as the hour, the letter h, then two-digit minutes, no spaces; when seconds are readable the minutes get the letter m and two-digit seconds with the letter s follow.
6h34
